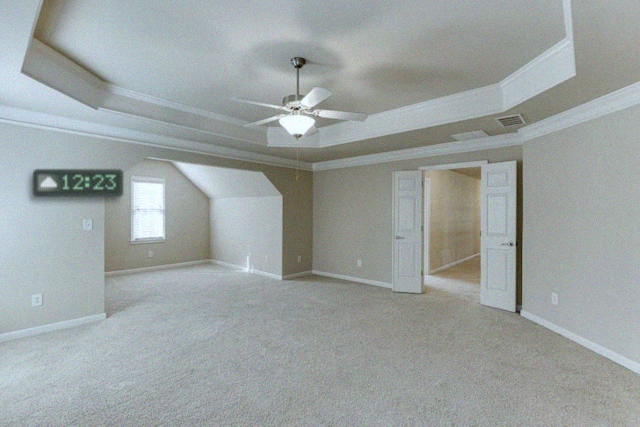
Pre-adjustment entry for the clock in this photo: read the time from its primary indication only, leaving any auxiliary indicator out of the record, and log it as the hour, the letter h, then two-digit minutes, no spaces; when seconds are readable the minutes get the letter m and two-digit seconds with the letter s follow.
12h23
